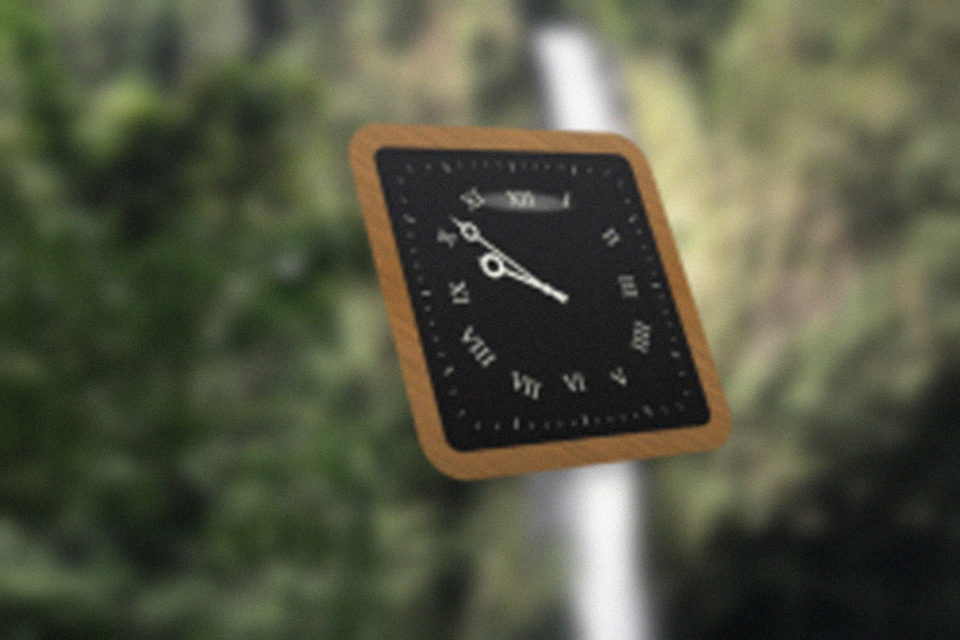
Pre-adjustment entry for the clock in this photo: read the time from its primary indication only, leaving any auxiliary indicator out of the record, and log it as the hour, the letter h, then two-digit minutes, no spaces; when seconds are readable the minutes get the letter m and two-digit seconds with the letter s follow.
9h52
